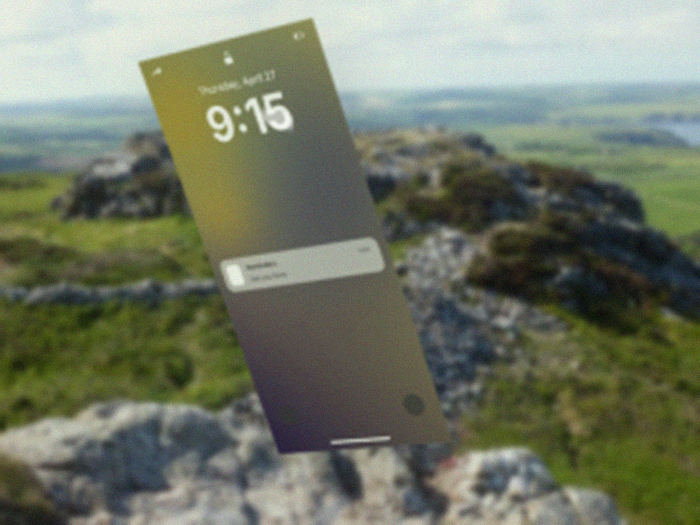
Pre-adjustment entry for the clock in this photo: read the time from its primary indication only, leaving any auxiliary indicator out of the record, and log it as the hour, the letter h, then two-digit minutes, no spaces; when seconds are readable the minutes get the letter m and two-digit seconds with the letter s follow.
9h15
